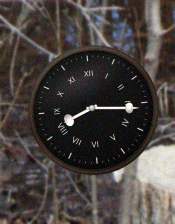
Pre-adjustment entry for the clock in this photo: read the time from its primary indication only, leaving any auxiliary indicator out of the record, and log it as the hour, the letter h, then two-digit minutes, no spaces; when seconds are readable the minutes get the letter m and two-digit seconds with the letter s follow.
8h16
